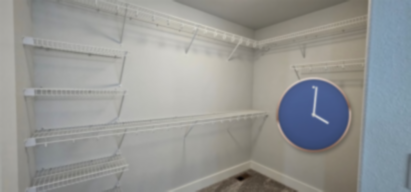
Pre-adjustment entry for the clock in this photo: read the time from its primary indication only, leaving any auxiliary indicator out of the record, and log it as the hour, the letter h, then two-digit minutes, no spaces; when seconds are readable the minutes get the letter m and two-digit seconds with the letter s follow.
4h01
